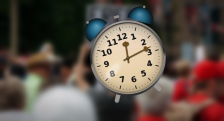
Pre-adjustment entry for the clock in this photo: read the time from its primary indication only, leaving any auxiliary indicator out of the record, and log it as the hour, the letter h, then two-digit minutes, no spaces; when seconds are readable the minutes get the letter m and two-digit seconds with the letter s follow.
12h13
